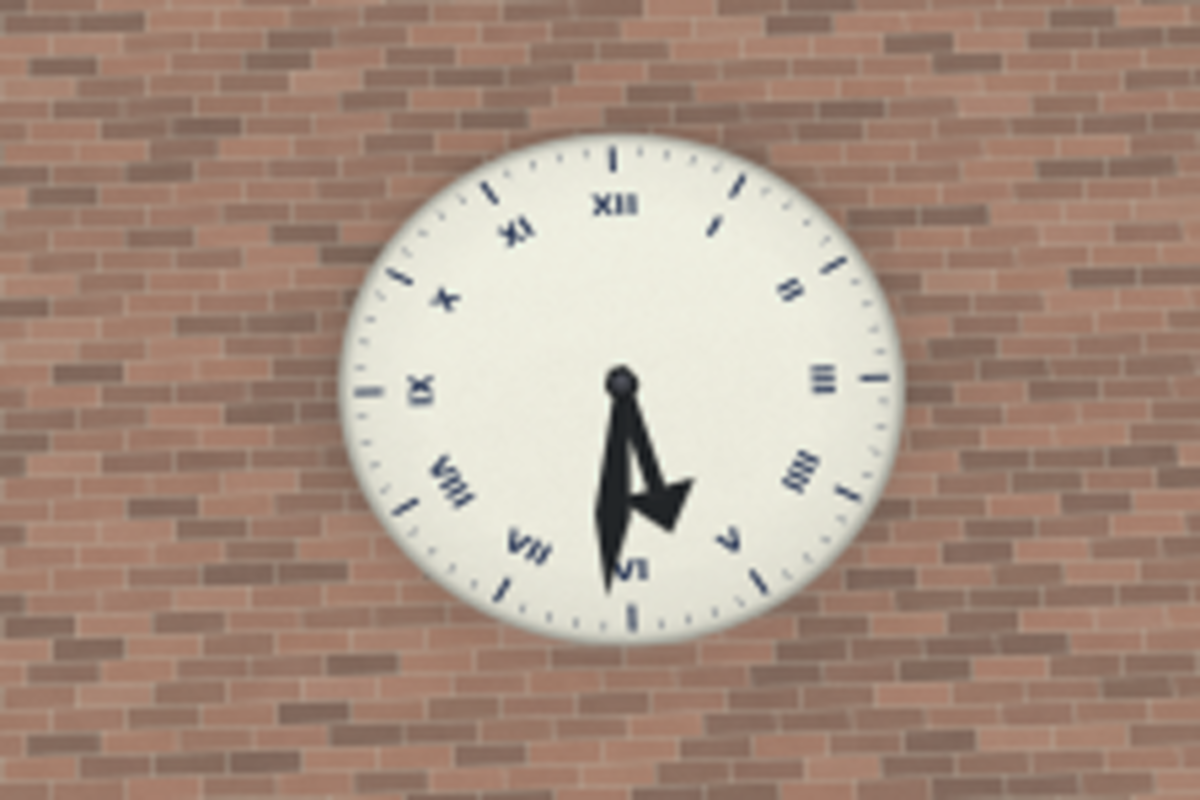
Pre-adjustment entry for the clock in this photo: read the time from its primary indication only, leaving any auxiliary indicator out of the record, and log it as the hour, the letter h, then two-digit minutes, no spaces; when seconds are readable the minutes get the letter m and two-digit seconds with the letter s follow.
5h31
